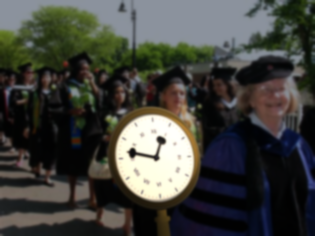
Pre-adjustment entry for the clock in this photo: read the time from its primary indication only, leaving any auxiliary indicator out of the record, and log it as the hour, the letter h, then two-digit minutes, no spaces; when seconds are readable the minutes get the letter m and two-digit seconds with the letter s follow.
12h47
